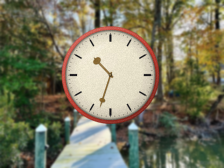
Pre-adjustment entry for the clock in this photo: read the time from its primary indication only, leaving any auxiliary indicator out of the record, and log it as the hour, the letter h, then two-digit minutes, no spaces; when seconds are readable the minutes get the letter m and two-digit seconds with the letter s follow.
10h33
